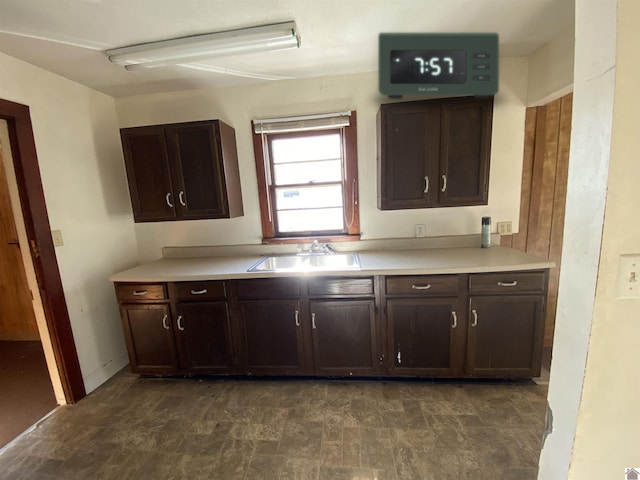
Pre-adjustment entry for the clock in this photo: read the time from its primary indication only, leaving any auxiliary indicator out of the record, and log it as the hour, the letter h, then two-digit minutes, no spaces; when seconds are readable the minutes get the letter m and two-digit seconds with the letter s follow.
7h57
